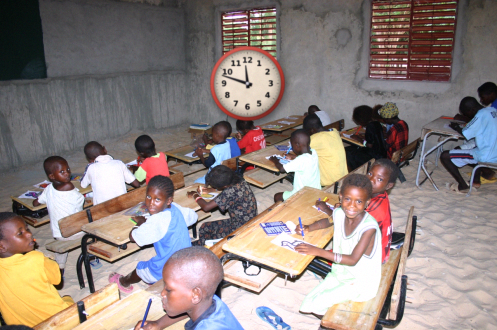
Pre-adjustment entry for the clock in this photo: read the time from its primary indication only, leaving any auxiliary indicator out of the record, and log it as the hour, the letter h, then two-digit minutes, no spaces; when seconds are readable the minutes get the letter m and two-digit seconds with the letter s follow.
11h48
